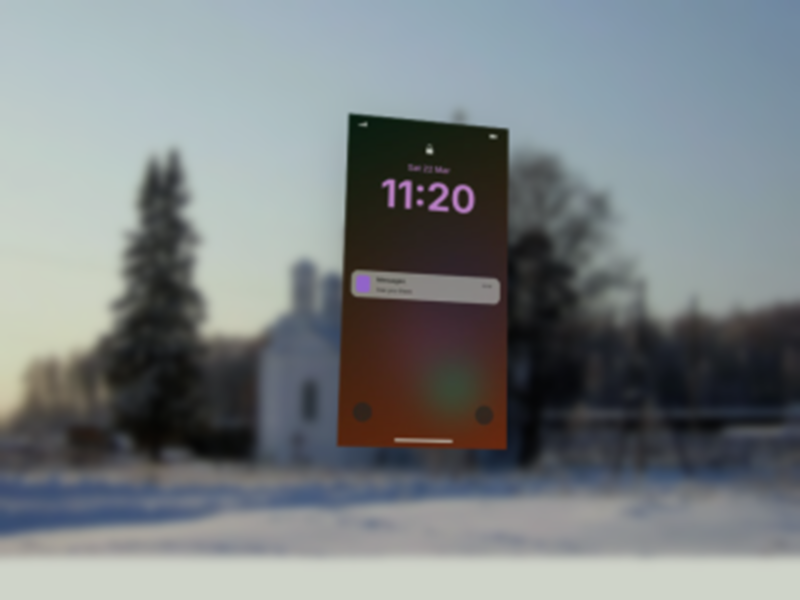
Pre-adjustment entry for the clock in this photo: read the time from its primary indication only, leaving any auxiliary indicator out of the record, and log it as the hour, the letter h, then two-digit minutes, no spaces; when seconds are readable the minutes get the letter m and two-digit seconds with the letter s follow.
11h20
